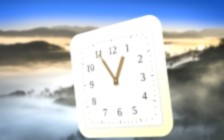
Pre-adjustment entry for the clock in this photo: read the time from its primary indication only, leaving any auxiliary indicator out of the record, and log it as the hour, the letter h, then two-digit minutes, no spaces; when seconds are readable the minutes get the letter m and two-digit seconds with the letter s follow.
12h55
